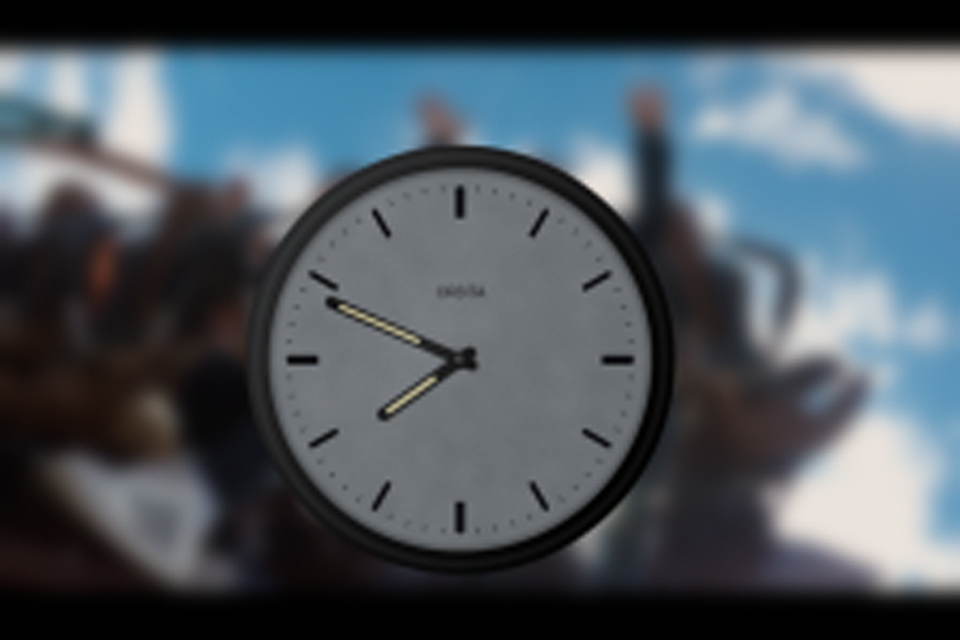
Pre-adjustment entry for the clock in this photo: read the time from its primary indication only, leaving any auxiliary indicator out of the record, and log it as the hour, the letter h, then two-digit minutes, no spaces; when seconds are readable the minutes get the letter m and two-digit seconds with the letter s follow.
7h49
